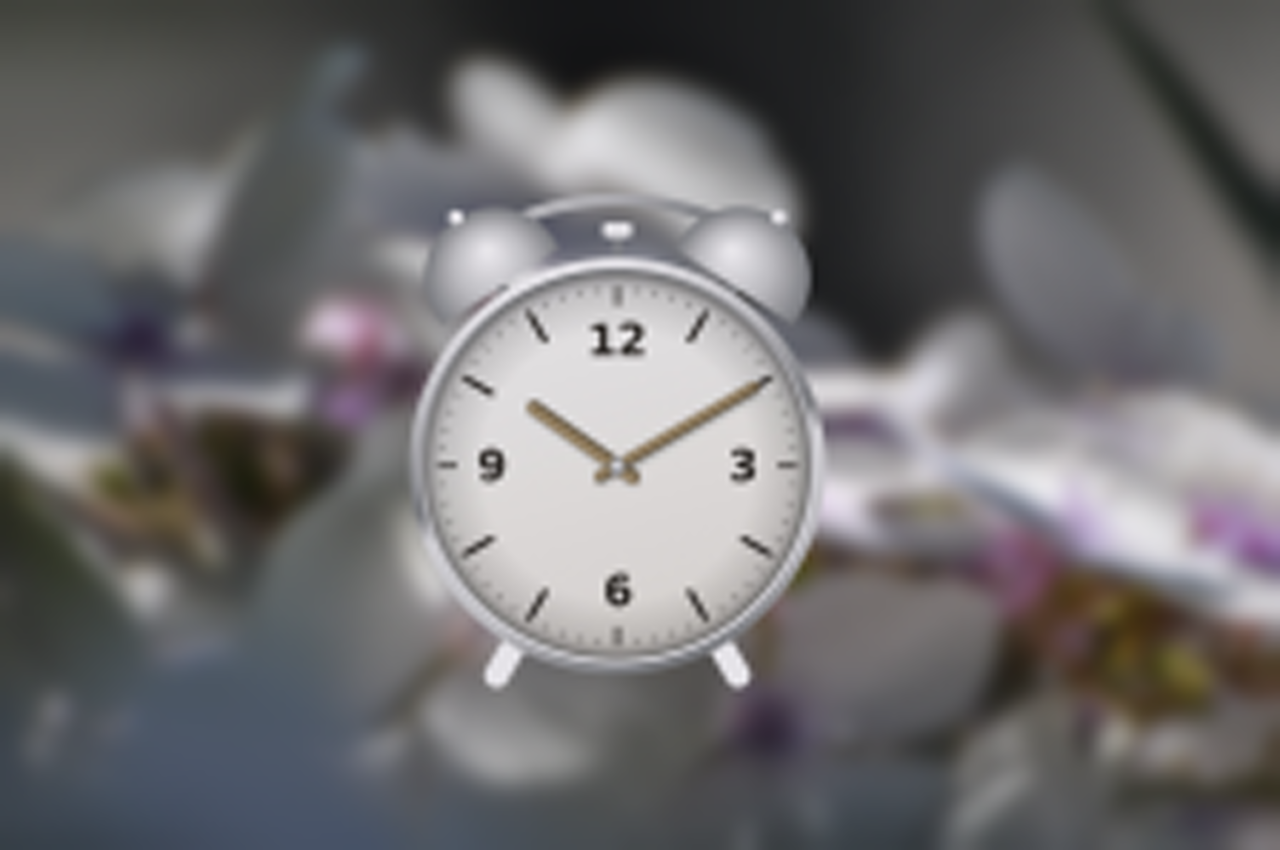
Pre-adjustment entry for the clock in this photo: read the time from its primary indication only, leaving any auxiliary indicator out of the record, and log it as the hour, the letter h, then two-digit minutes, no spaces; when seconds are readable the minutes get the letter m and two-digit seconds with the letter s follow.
10h10
